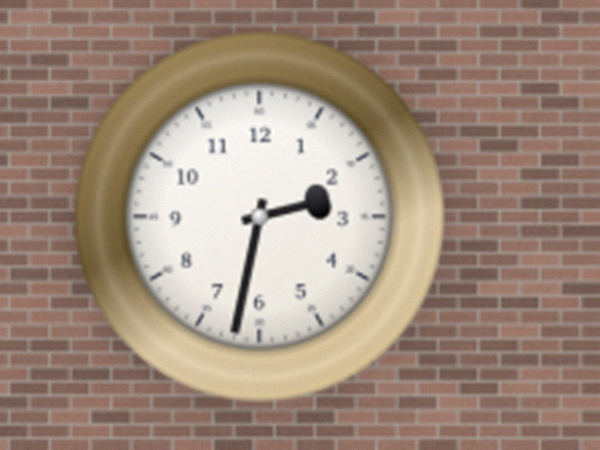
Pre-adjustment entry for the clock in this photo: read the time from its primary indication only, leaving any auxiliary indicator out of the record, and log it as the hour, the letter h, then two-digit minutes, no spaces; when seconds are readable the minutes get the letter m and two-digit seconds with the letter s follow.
2h32
